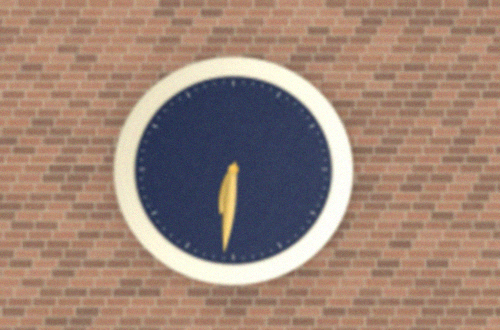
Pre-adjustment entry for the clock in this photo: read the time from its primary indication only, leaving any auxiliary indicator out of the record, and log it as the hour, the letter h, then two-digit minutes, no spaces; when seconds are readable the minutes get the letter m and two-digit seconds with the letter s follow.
6h31
